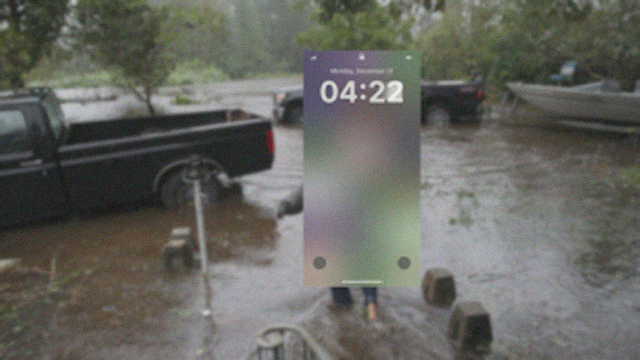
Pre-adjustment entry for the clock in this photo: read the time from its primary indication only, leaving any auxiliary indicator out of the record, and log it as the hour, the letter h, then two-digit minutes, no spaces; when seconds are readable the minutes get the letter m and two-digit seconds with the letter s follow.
4h22
